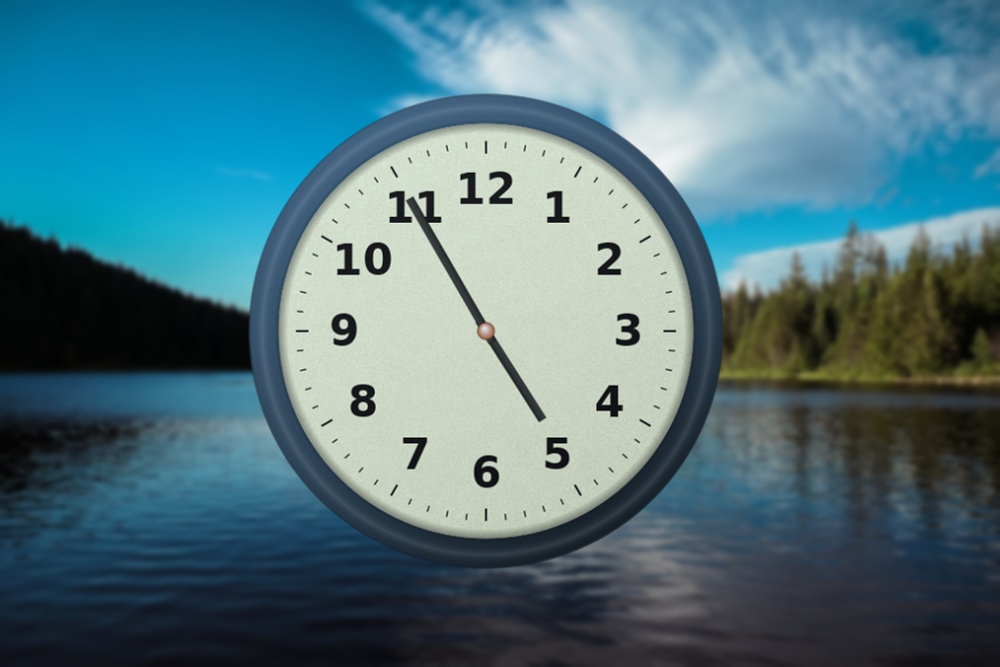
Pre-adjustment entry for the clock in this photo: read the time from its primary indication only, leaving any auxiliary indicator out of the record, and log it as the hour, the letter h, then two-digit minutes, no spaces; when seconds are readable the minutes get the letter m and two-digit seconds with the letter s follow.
4h55
